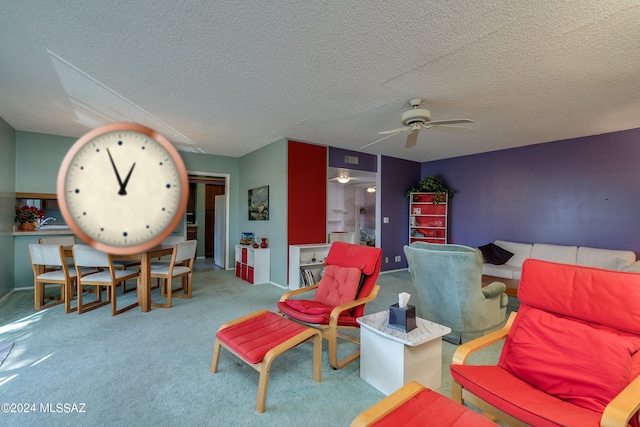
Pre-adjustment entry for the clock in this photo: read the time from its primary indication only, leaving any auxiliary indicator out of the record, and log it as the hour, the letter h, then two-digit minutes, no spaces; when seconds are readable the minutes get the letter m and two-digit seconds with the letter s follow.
12h57
